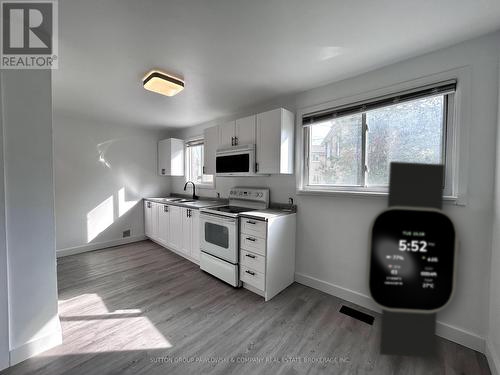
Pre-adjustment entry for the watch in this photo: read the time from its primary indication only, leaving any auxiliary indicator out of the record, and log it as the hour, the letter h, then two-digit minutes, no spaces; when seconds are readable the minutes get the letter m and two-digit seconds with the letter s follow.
5h52
